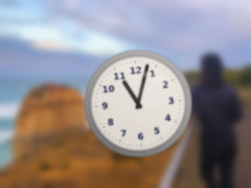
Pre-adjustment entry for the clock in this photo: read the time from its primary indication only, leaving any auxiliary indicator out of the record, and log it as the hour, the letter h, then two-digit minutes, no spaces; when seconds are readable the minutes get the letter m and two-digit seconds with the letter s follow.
11h03
